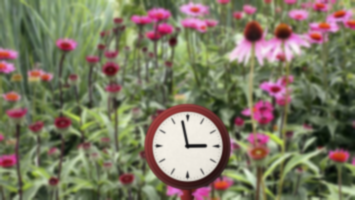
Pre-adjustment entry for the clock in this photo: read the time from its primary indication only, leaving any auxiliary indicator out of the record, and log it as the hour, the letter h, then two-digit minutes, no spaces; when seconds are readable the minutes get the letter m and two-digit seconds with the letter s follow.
2h58
